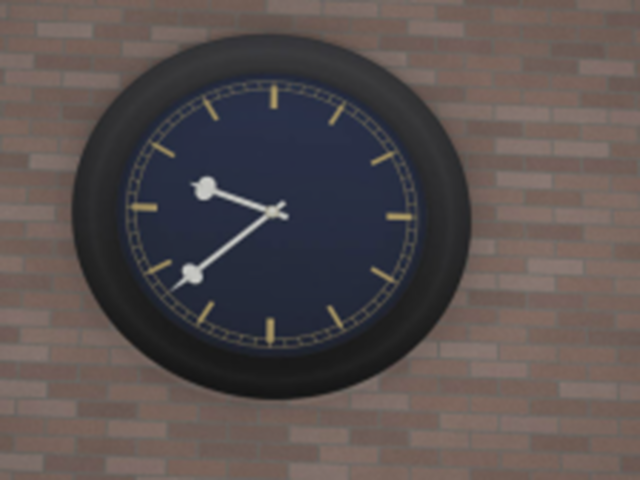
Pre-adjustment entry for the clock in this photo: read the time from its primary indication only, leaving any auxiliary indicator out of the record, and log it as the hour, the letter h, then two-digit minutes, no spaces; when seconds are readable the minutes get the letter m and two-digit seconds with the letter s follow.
9h38
